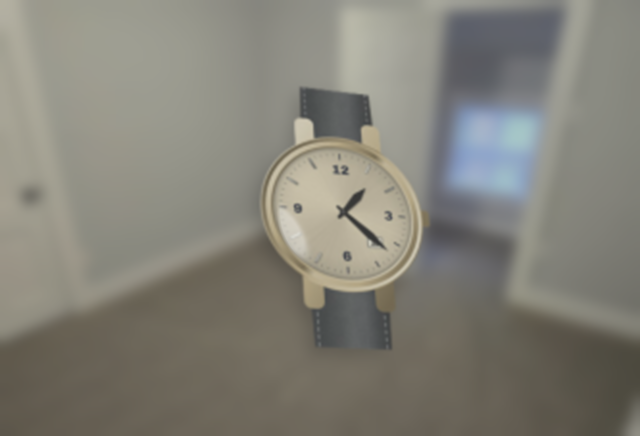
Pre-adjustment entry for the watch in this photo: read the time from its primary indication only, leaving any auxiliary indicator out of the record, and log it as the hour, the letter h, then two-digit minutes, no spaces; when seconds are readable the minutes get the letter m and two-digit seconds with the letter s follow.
1h22
